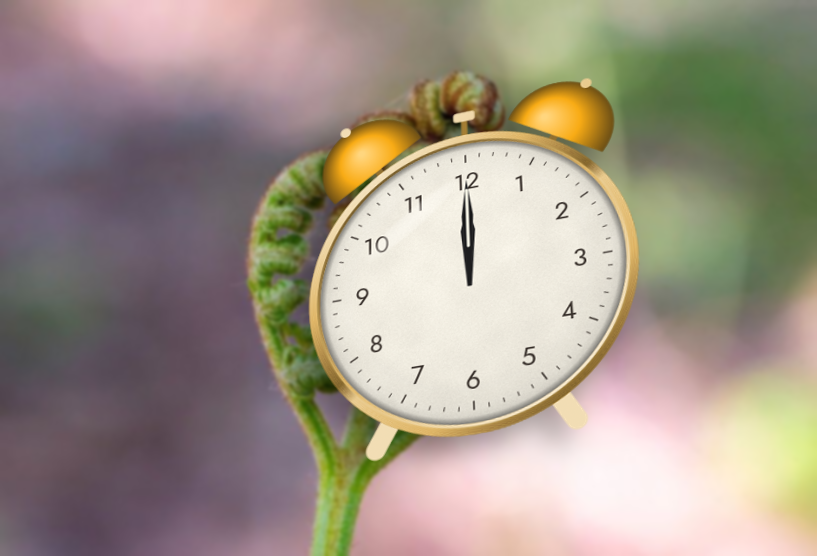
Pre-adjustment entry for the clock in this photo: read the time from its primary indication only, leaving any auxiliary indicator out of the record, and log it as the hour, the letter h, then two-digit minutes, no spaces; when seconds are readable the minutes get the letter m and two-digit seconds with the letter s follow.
12h00
